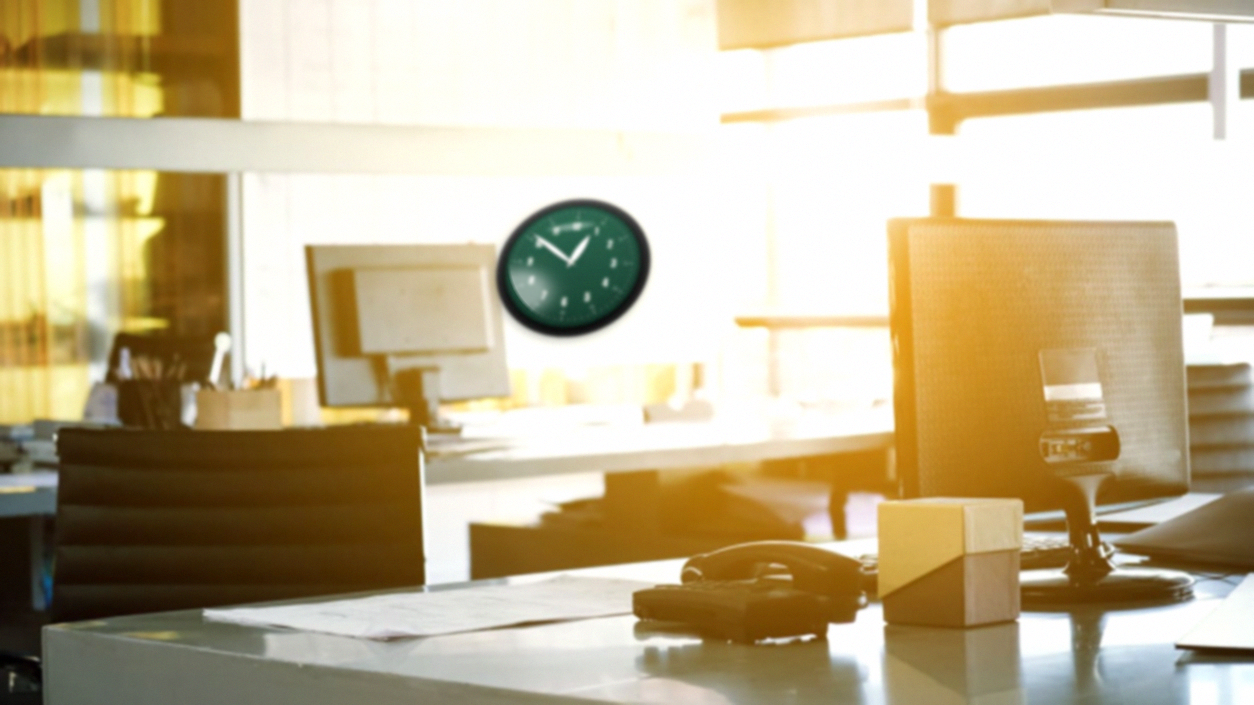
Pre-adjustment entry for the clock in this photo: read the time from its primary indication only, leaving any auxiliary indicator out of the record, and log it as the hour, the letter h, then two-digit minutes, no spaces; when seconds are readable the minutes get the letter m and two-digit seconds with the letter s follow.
12h51
